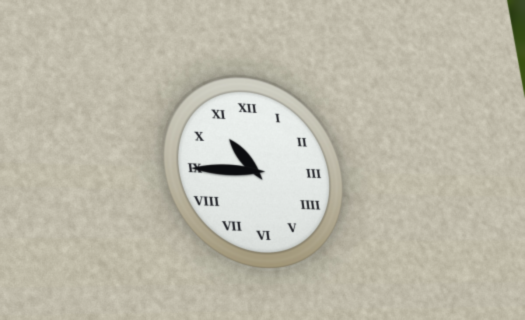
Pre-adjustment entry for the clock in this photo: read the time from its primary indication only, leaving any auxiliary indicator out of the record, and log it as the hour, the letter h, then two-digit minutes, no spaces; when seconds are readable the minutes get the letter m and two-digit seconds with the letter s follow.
10h45
